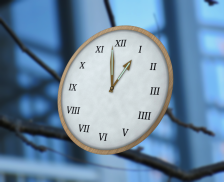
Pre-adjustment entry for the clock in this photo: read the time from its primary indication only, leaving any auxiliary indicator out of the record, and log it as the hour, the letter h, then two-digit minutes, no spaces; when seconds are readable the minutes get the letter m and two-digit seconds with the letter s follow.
12h58
